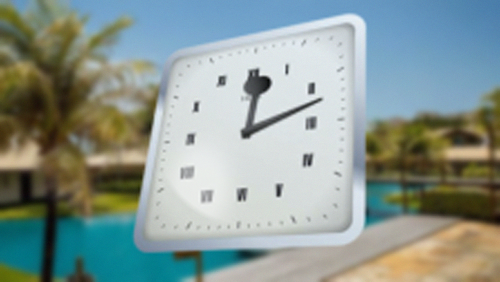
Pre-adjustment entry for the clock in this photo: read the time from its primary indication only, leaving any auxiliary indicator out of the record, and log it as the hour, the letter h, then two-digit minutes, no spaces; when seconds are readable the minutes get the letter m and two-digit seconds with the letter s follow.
12h12
